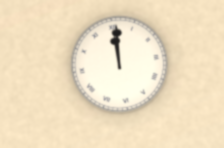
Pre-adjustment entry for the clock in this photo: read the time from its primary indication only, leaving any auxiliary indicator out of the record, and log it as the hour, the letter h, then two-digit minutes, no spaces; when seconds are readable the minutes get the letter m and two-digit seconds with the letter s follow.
12h01
